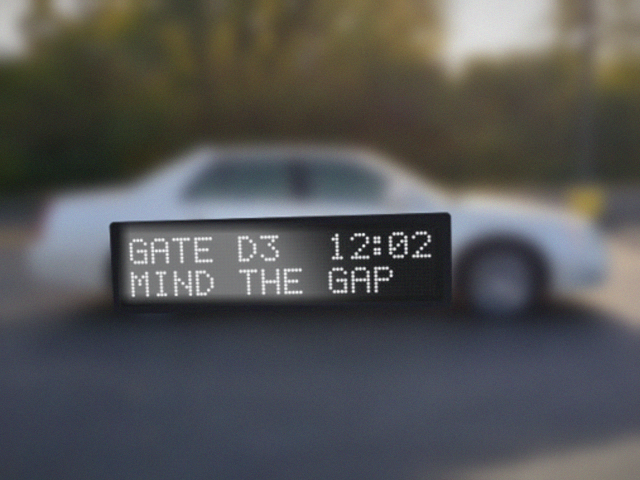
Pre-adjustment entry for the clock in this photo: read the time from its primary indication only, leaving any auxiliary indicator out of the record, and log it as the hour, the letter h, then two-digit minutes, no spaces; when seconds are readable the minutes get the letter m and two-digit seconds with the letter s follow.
12h02
